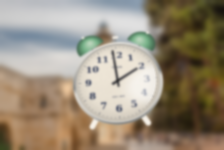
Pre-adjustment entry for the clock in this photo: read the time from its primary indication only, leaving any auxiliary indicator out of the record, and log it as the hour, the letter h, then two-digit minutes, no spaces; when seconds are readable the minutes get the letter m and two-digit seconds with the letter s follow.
1h59
